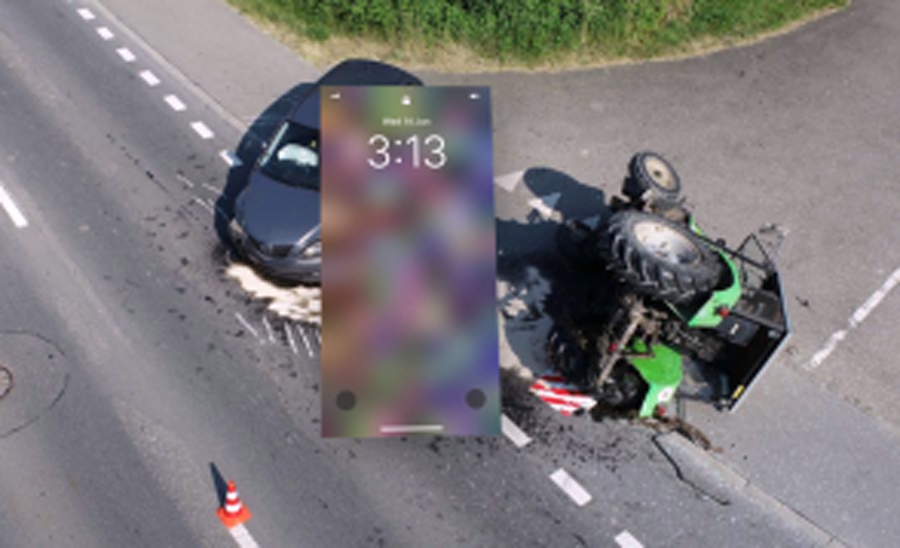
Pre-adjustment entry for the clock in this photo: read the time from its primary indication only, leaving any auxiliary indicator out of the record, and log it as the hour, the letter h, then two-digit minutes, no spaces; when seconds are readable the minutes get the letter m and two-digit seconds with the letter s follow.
3h13
